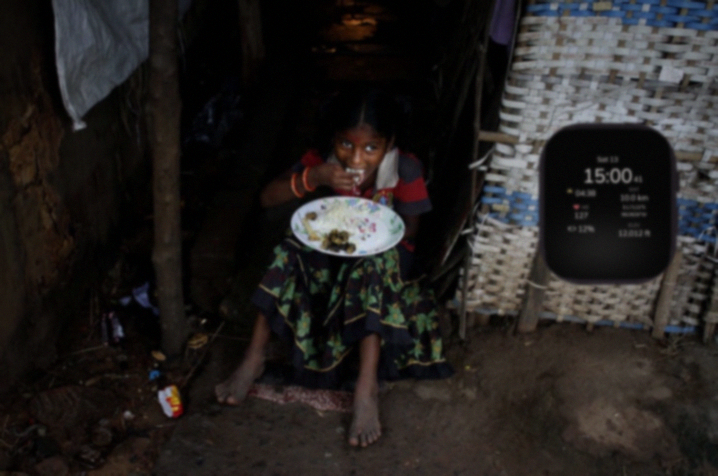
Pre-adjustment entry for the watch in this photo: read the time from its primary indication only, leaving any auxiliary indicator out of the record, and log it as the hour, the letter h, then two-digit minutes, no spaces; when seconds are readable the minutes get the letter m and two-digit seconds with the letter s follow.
15h00
